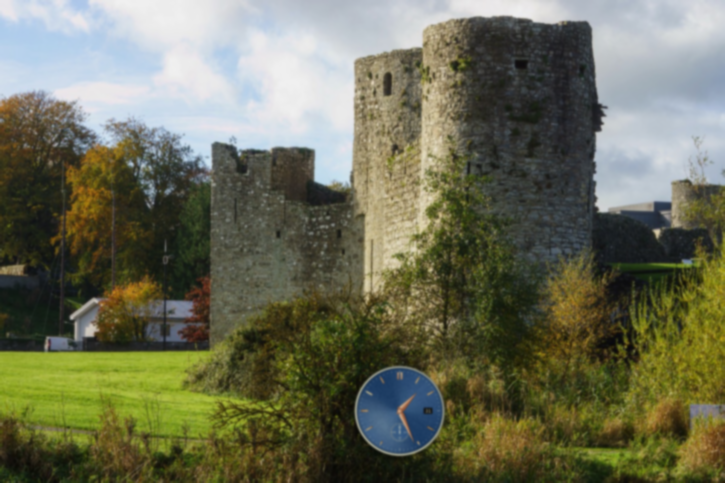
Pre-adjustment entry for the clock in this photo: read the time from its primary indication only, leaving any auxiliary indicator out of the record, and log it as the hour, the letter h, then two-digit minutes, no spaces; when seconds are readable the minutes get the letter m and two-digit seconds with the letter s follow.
1h26
